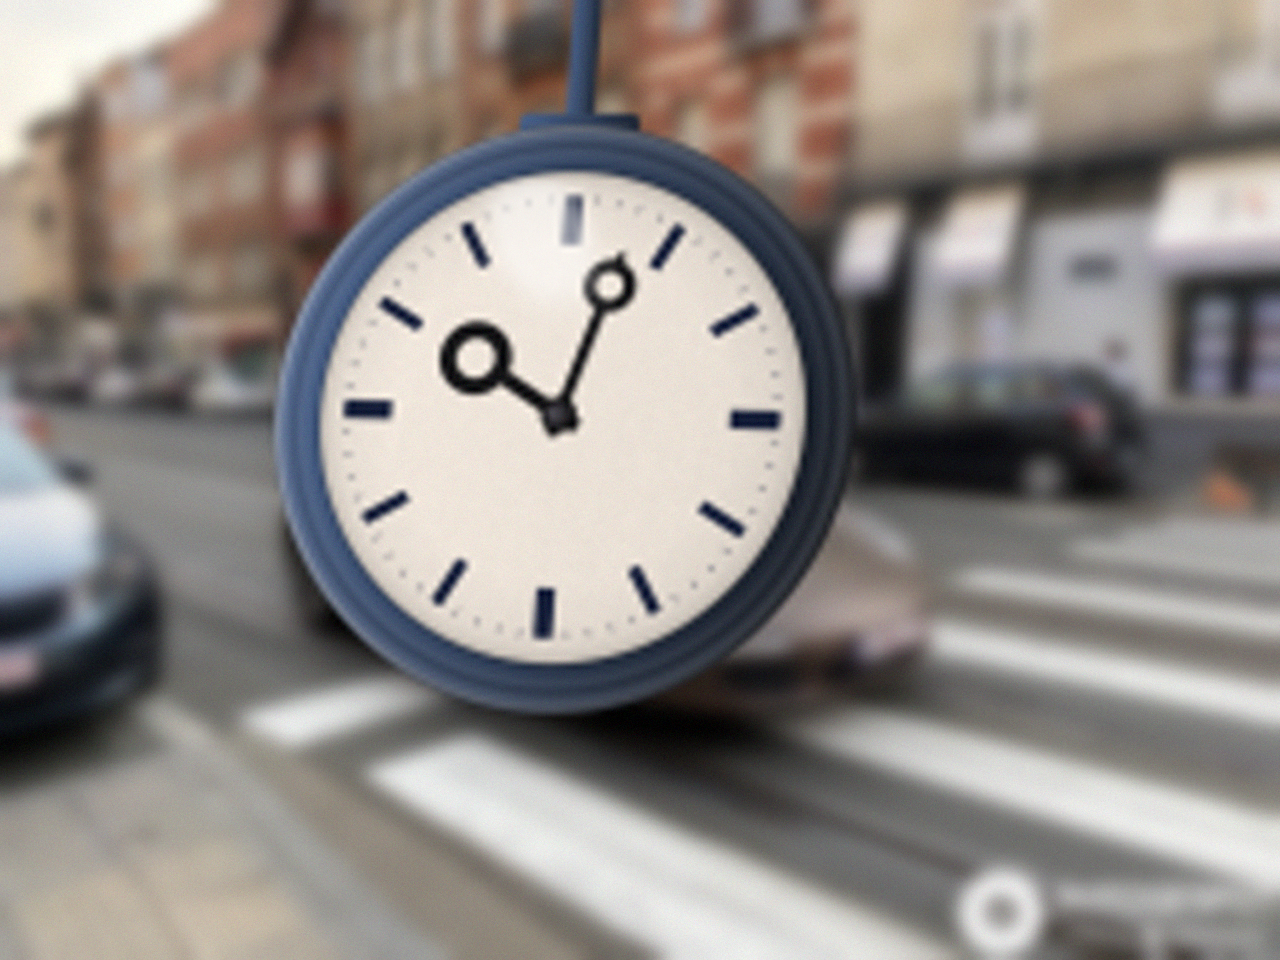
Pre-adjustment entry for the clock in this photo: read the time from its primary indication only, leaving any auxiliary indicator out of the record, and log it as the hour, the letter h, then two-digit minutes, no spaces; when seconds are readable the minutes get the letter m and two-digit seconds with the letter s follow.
10h03
